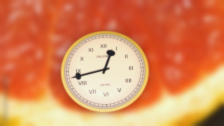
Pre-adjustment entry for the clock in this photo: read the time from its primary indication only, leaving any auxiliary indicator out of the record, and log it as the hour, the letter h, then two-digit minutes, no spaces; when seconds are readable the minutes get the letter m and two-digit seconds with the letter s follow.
12h43
